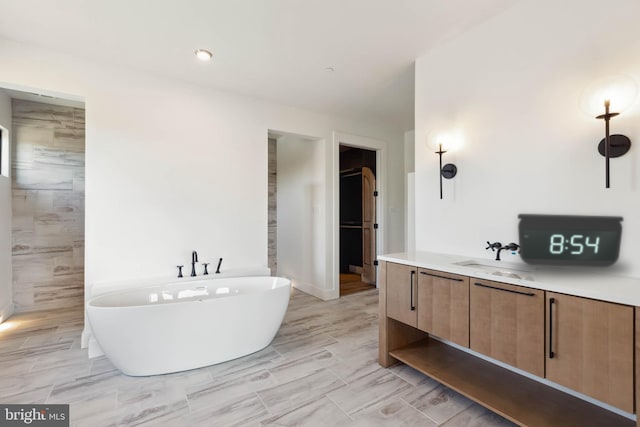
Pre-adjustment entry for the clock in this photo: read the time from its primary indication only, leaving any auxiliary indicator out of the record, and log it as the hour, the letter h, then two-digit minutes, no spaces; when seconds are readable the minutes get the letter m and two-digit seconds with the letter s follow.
8h54
